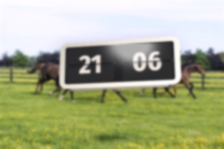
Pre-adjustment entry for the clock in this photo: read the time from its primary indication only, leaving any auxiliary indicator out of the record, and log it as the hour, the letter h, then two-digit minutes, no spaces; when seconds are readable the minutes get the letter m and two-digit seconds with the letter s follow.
21h06
